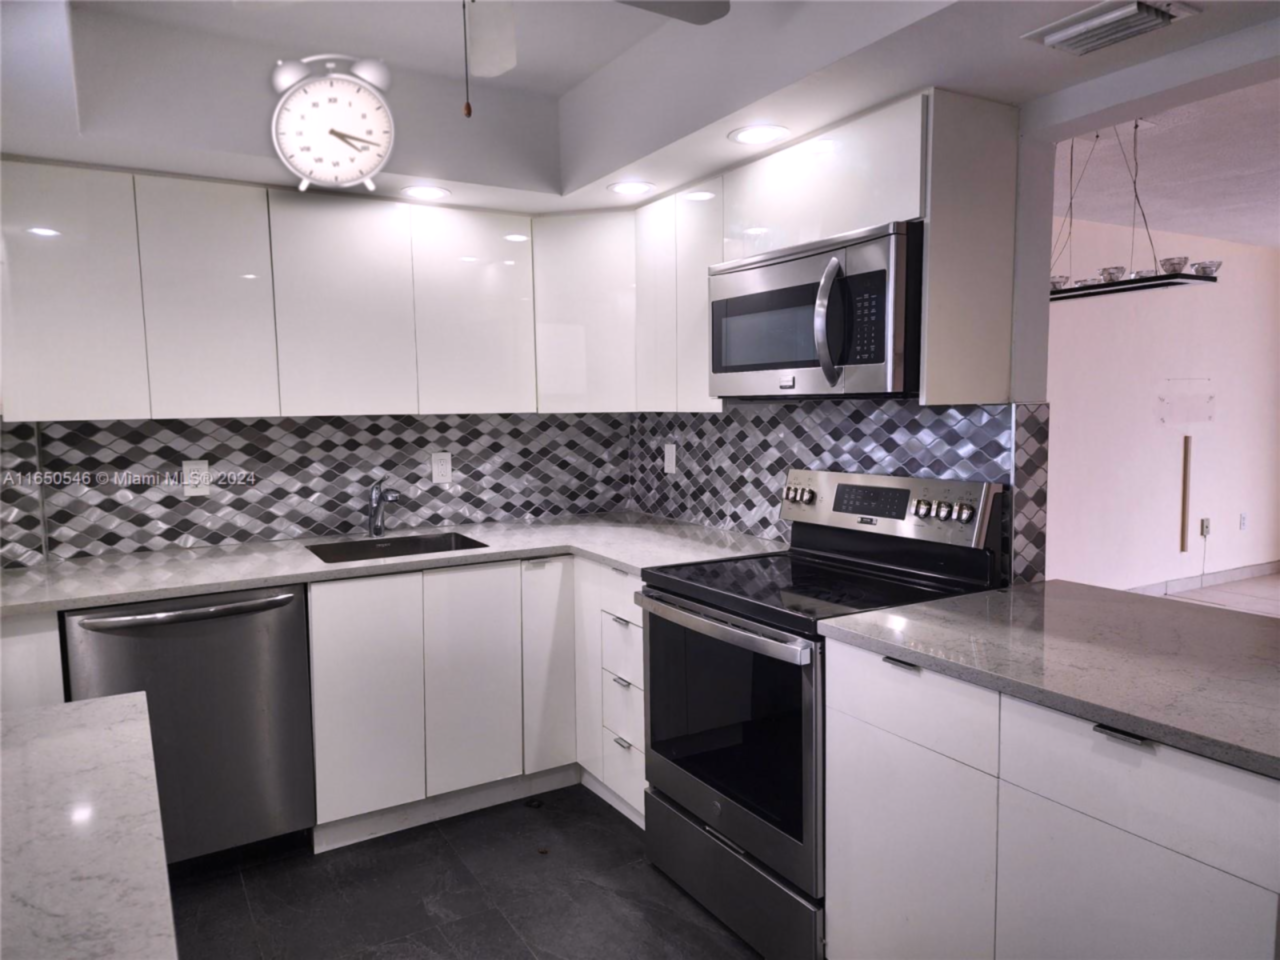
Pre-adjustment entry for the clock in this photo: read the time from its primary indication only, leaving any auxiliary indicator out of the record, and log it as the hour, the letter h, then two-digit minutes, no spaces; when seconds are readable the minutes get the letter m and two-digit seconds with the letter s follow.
4h18
